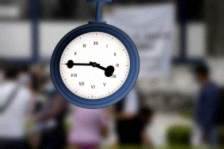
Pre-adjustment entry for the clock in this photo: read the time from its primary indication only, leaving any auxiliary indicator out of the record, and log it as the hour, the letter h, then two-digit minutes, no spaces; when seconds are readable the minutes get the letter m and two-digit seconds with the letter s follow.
3h45
